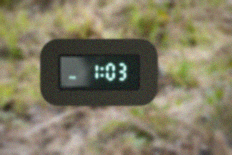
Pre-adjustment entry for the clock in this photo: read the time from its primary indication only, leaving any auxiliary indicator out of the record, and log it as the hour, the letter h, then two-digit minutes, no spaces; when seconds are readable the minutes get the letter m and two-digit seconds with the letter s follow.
1h03
